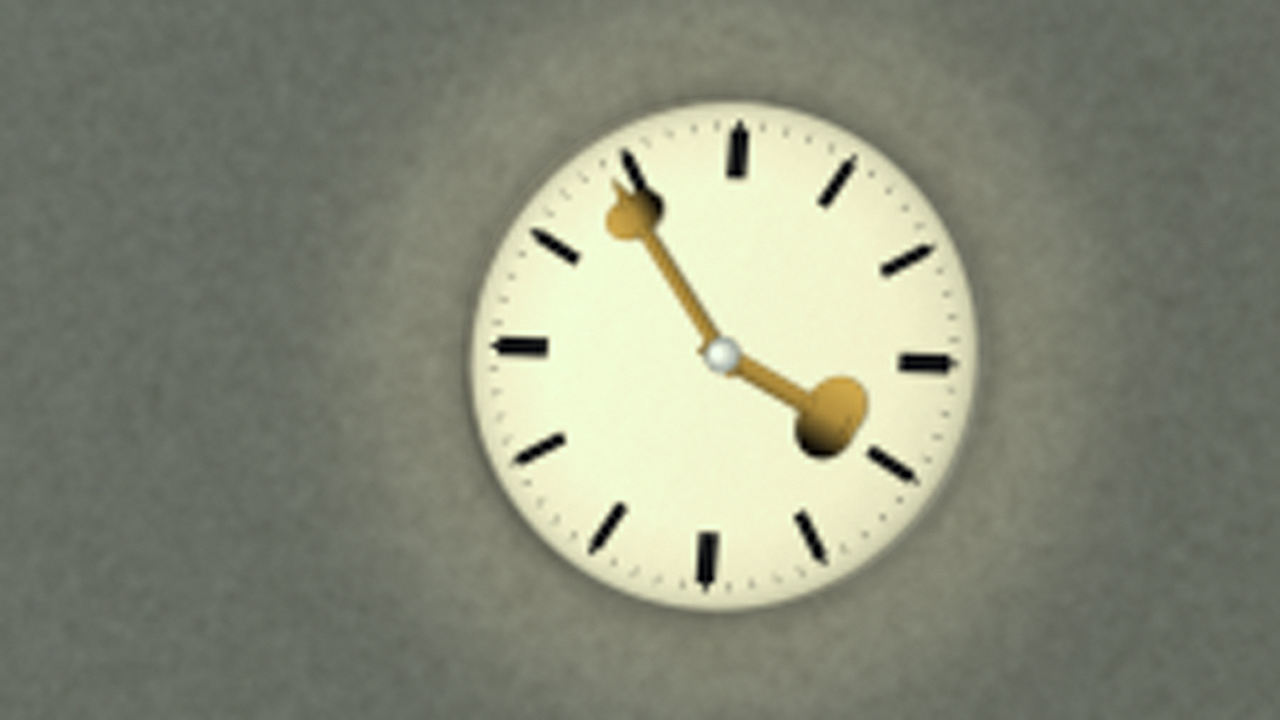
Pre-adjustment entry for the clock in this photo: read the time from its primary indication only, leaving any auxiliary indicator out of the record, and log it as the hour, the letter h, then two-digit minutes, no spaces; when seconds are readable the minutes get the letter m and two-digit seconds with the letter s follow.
3h54
